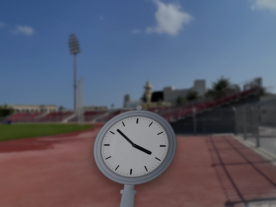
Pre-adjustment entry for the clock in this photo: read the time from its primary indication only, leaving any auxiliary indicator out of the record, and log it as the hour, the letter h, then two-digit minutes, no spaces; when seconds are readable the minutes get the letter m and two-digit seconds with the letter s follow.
3h52
